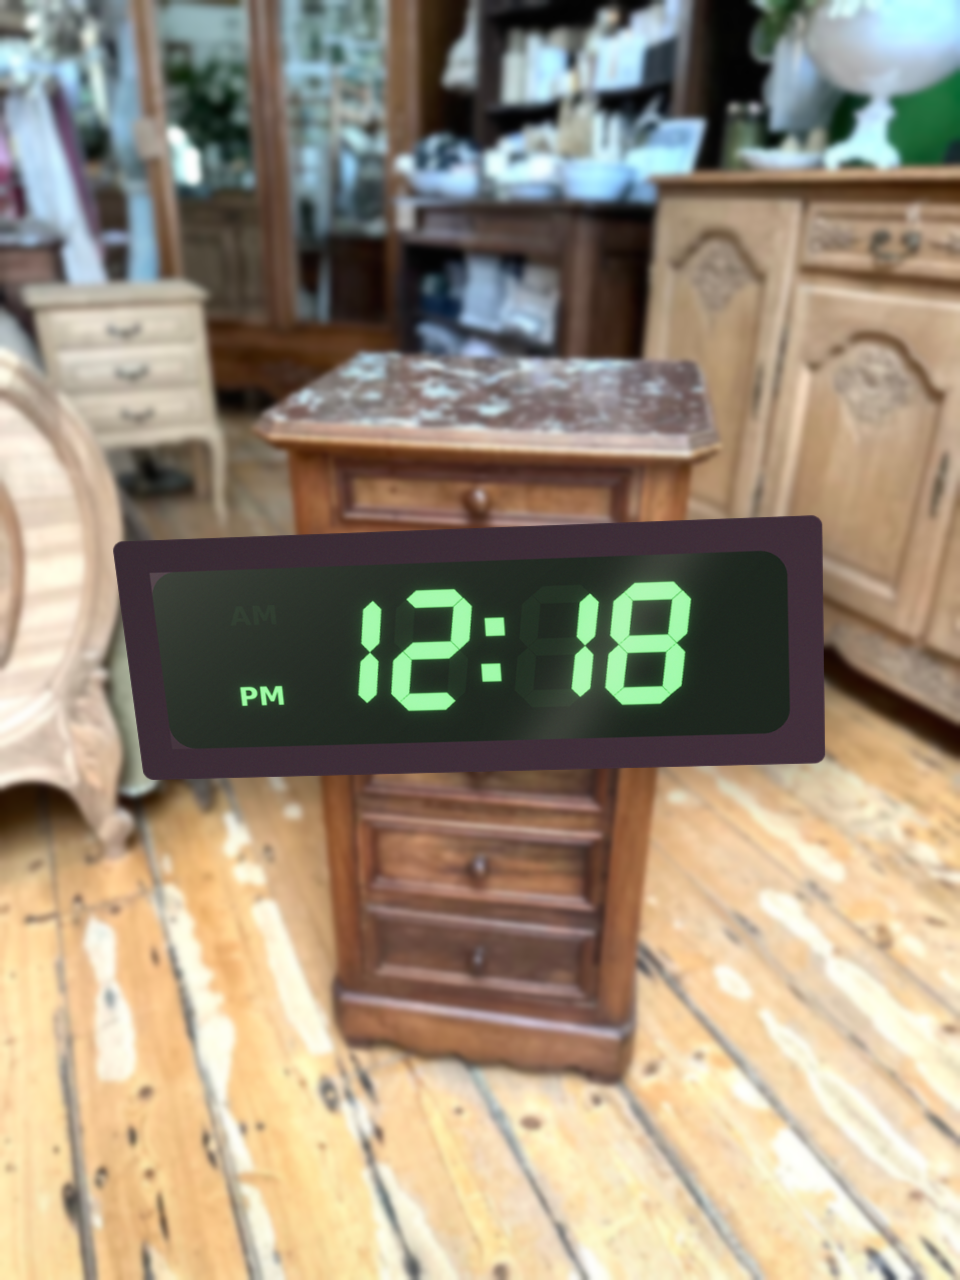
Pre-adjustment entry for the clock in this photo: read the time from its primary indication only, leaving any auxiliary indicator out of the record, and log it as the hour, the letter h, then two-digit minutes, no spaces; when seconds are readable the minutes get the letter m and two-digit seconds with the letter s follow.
12h18
